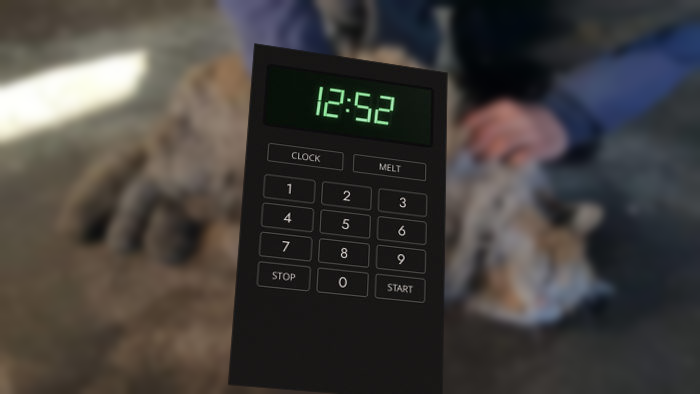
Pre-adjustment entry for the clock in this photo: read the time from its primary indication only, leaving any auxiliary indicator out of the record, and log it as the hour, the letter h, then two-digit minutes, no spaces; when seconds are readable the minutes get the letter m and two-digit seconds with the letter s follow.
12h52
